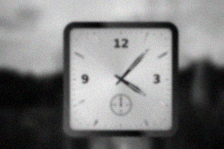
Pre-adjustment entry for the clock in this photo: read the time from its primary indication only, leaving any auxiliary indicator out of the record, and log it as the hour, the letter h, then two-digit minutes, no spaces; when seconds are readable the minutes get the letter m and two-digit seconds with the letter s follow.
4h07
